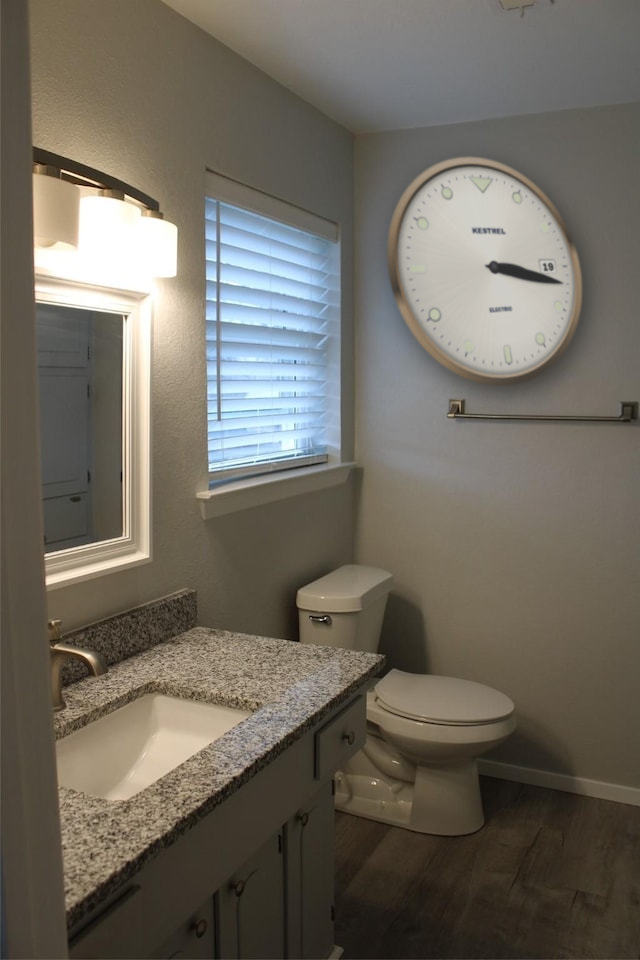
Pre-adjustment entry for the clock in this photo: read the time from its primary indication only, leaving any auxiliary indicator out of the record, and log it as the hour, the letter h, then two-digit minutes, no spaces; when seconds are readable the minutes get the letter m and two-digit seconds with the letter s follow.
3h17
